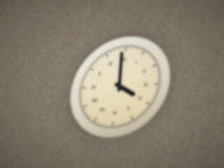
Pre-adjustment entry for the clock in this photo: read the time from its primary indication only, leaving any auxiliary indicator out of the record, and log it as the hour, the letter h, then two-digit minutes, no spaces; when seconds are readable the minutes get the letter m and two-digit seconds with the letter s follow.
3h59
